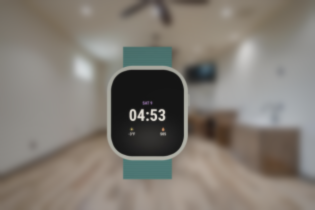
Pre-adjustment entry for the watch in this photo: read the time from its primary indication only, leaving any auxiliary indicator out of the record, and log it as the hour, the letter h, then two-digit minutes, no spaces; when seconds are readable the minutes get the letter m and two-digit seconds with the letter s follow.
4h53
